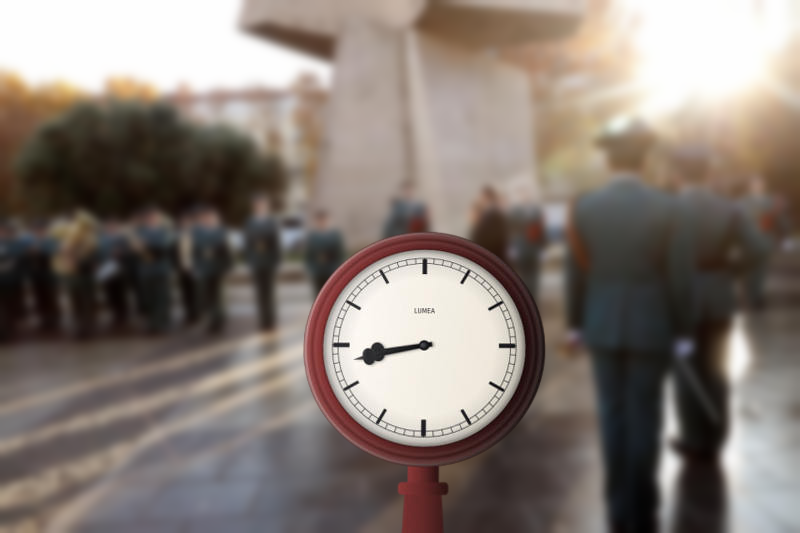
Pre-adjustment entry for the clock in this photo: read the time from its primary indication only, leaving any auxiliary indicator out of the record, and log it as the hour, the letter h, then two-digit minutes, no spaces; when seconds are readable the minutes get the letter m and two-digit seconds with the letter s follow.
8h43
